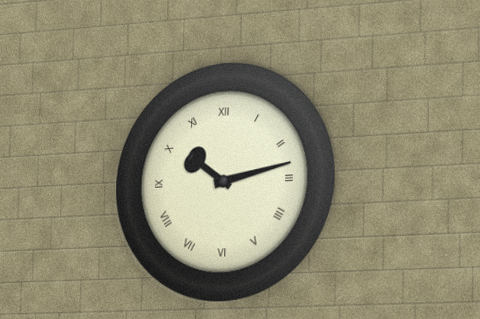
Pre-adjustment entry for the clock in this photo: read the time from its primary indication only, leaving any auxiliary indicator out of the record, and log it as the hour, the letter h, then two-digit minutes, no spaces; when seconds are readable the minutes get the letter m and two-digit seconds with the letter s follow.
10h13
